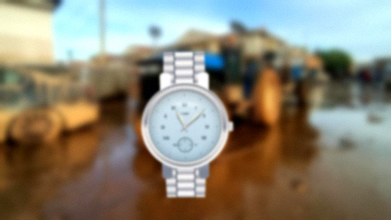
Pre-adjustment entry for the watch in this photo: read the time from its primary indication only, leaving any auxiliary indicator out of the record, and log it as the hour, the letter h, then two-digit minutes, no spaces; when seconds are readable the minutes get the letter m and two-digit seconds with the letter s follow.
11h08
